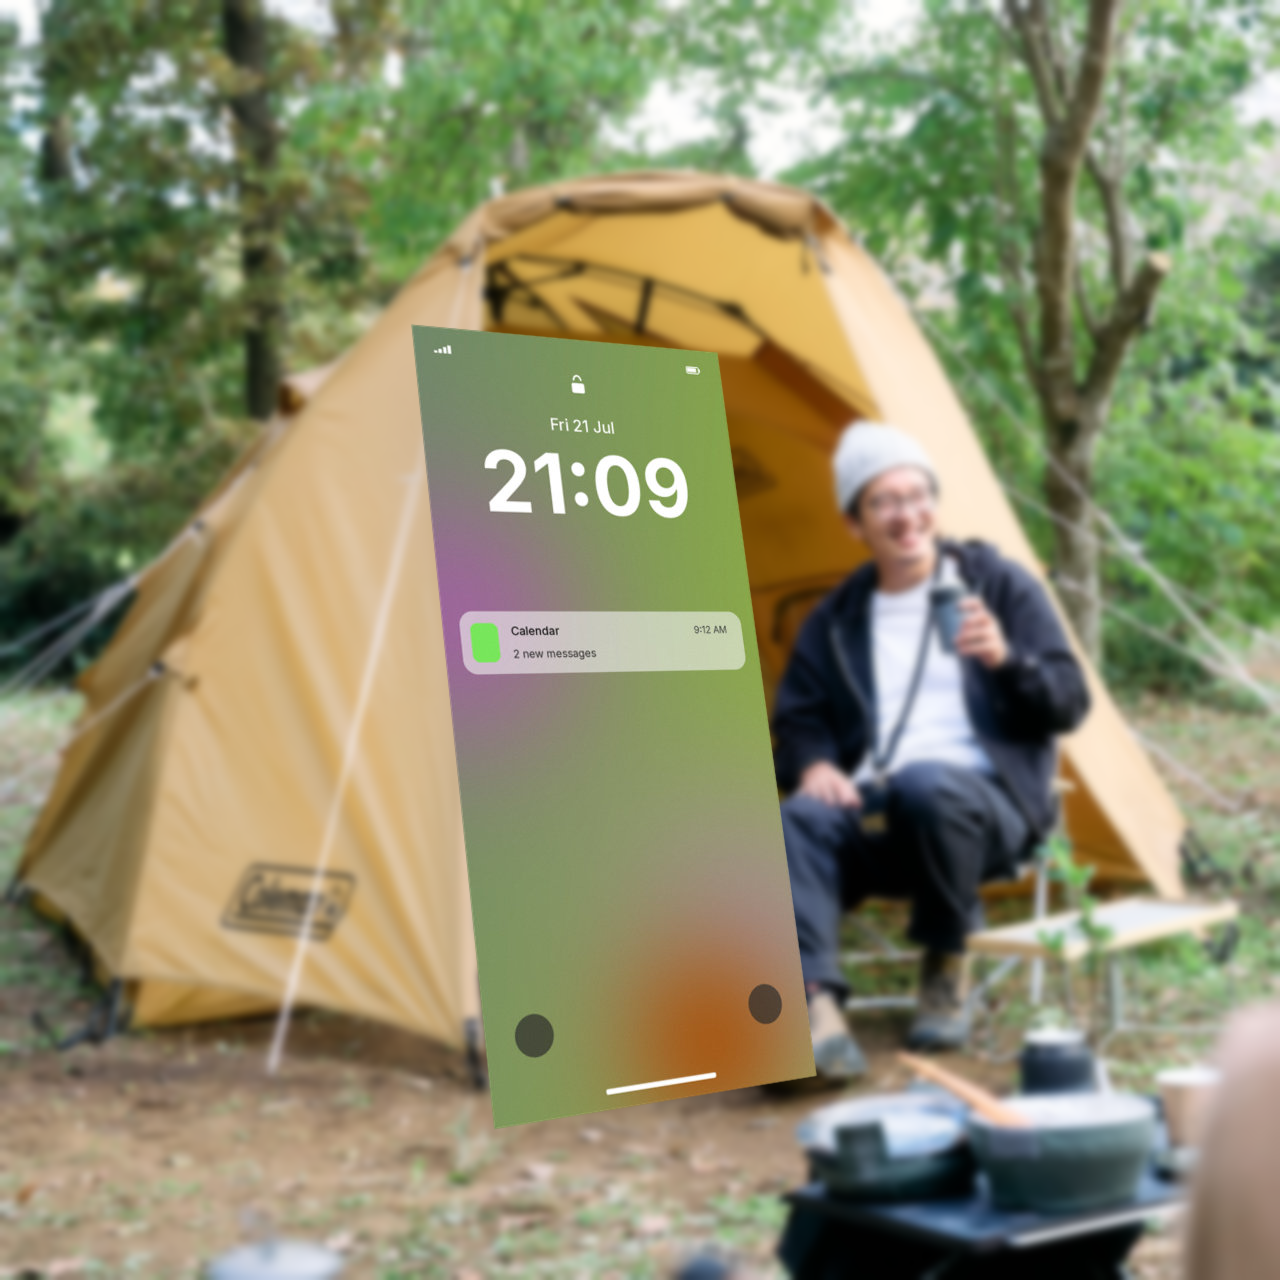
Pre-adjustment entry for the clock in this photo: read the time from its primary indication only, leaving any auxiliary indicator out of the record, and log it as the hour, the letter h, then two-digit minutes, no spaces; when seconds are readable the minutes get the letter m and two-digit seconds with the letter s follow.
21h09
